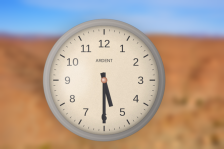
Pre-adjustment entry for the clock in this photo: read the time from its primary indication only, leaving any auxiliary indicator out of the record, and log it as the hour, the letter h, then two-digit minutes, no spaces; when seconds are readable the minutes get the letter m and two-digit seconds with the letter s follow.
5h30
